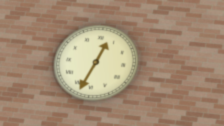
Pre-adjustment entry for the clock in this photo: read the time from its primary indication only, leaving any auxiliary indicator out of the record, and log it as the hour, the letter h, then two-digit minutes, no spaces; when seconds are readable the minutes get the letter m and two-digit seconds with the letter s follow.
12h33
